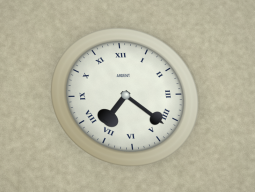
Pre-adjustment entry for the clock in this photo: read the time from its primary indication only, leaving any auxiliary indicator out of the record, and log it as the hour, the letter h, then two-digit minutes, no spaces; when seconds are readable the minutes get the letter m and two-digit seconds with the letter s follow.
7h22
